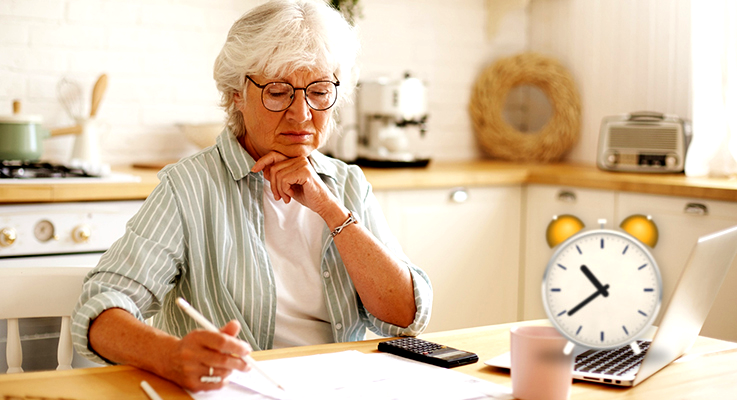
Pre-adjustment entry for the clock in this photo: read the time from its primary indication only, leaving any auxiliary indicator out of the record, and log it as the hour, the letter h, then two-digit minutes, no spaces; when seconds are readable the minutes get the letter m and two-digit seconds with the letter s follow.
10h39
